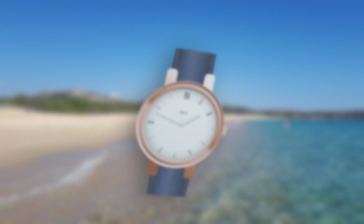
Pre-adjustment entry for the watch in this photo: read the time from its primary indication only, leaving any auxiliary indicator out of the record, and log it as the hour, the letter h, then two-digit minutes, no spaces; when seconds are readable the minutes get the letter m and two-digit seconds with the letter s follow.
1h48
